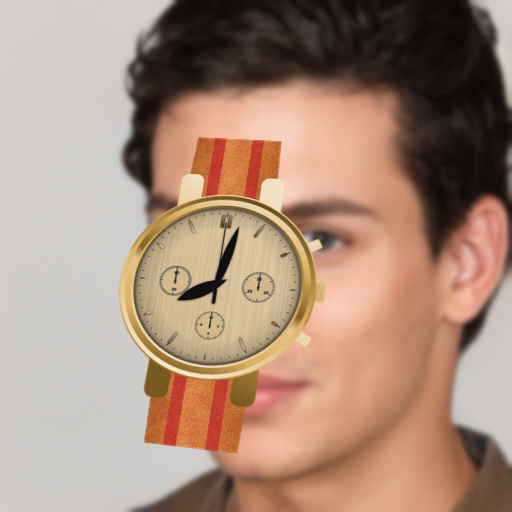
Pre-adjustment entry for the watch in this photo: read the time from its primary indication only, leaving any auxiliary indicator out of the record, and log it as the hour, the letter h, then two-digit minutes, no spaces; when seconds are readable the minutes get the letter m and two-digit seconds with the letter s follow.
8h02
